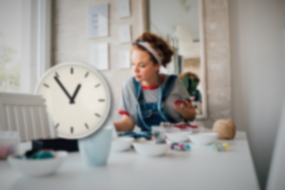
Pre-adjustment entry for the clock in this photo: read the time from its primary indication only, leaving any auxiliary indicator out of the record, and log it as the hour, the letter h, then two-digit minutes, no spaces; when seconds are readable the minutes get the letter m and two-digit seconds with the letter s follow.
12h54
